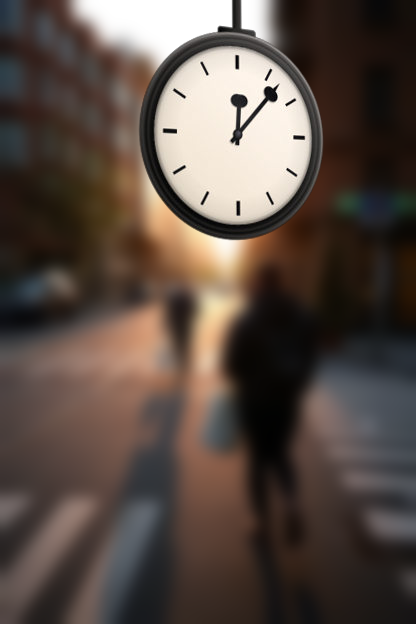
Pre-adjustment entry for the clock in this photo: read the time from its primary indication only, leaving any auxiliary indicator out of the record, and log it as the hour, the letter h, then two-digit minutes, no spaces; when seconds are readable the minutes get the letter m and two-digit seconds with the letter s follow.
12h07
